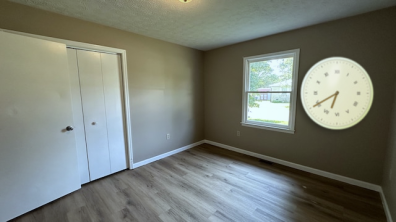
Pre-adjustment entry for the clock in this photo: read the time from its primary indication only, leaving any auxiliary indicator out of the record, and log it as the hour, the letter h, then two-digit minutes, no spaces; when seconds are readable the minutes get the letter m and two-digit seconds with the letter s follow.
6h40
